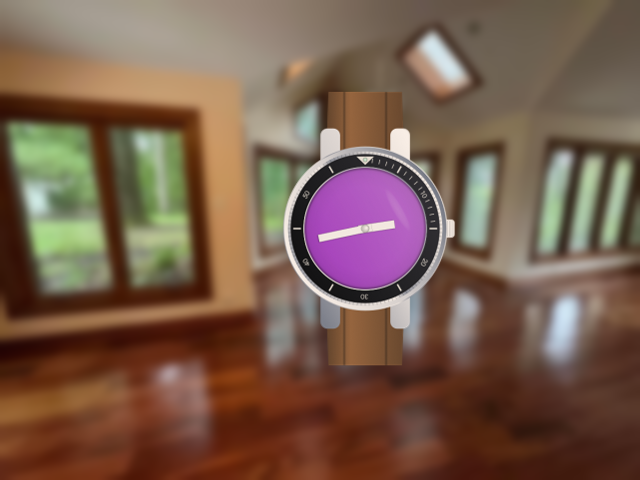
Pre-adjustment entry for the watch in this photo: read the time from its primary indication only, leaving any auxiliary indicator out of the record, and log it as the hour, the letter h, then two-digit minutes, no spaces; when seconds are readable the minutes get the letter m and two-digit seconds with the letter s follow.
2h43
